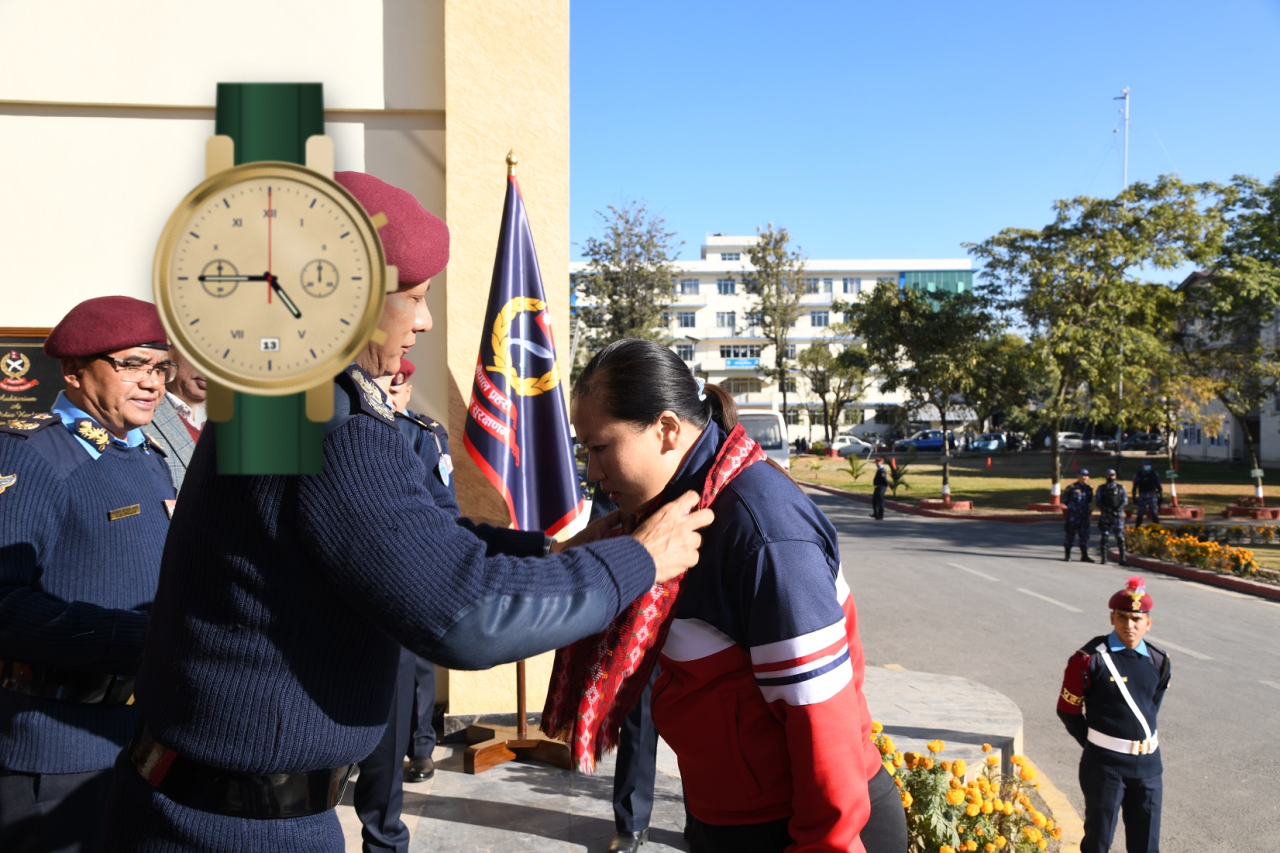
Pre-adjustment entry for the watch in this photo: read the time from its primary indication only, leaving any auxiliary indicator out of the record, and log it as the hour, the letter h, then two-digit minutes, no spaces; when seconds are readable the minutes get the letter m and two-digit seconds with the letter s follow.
4h45
